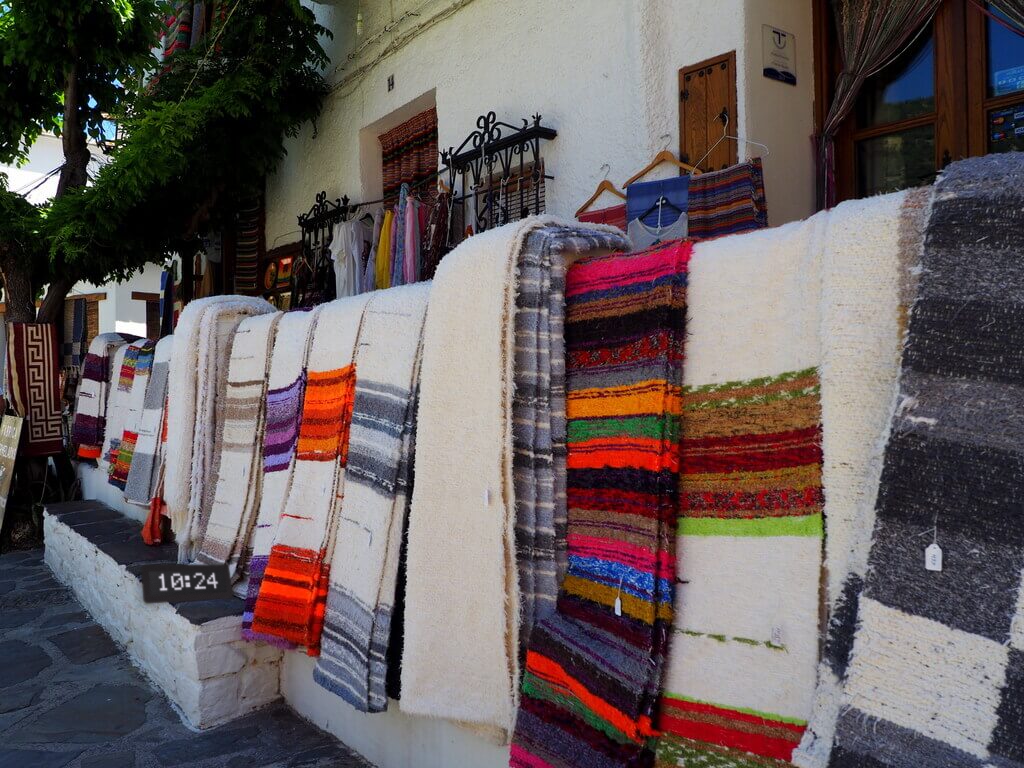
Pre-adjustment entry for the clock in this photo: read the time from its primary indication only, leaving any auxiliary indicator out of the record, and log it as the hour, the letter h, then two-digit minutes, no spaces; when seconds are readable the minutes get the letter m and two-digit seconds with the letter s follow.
10h24
